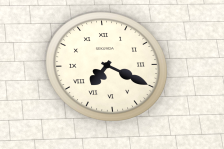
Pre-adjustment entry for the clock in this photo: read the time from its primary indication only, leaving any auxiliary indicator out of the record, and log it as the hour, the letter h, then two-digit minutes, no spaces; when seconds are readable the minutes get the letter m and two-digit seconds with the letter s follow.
7h20
